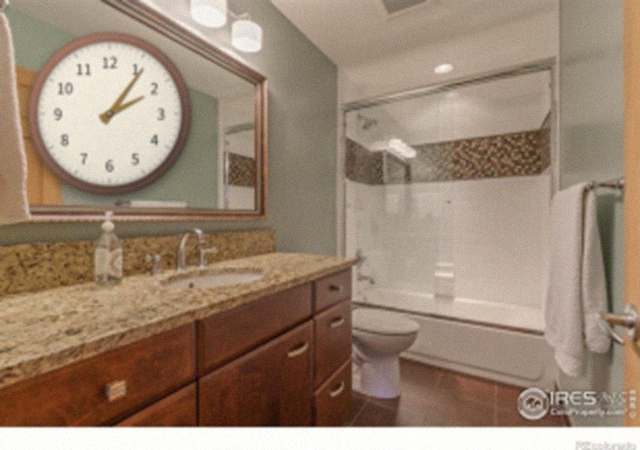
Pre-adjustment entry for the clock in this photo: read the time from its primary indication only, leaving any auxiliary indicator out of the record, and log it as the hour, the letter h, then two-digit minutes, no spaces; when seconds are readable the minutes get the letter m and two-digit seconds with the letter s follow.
2h06
